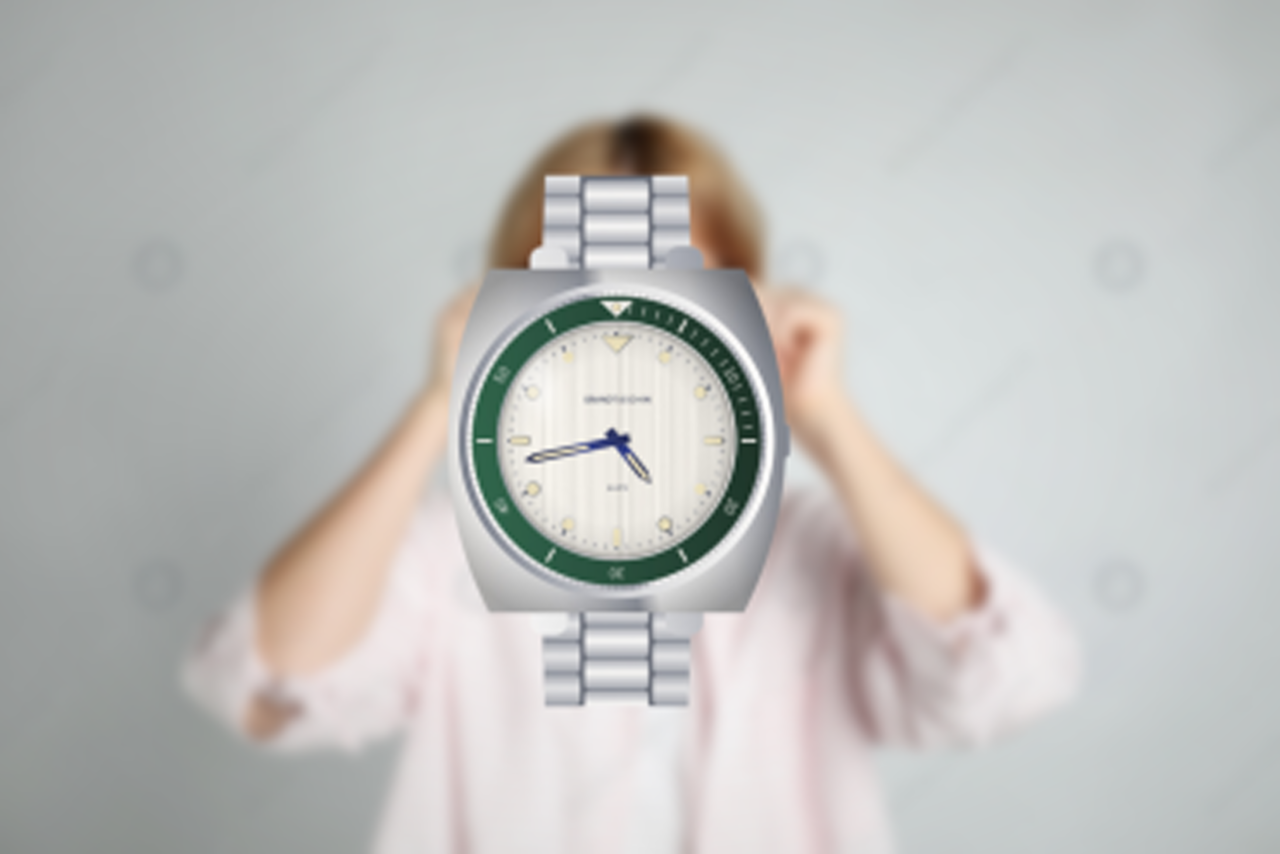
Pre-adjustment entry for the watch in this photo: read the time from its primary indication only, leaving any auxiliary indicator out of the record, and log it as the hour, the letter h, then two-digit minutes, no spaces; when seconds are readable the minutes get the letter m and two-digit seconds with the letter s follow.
4h43
